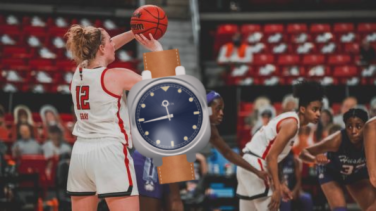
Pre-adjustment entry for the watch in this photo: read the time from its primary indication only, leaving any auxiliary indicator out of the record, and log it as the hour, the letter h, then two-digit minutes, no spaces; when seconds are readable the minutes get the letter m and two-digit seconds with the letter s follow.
11h44
